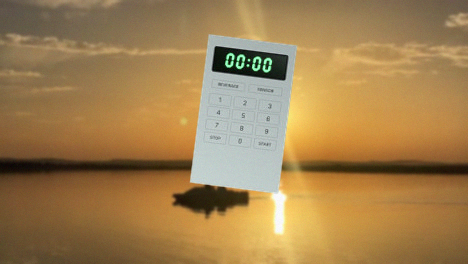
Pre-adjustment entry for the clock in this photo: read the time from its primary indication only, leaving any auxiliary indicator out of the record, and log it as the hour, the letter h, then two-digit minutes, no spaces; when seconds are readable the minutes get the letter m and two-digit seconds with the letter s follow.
0h00
